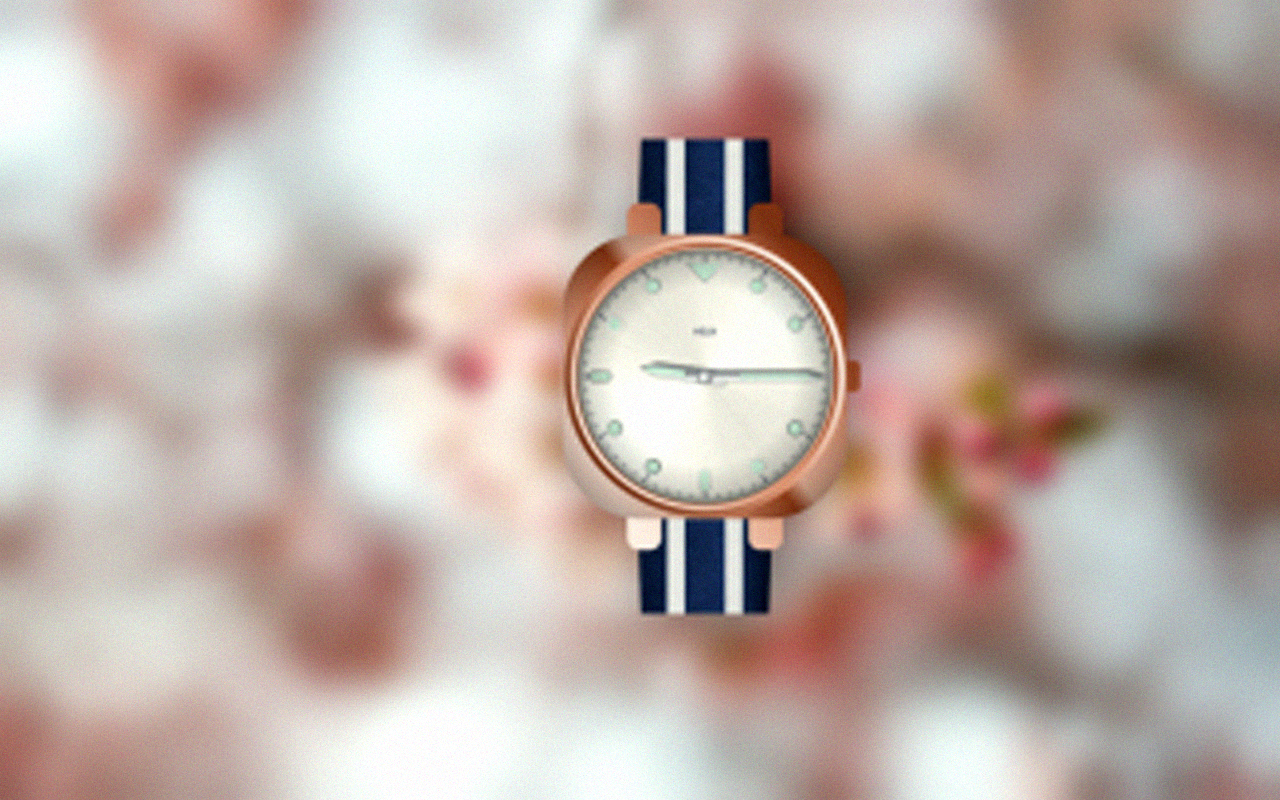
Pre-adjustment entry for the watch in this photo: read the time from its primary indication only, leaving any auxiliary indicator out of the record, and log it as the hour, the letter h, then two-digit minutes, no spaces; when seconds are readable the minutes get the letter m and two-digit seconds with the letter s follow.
9h15
